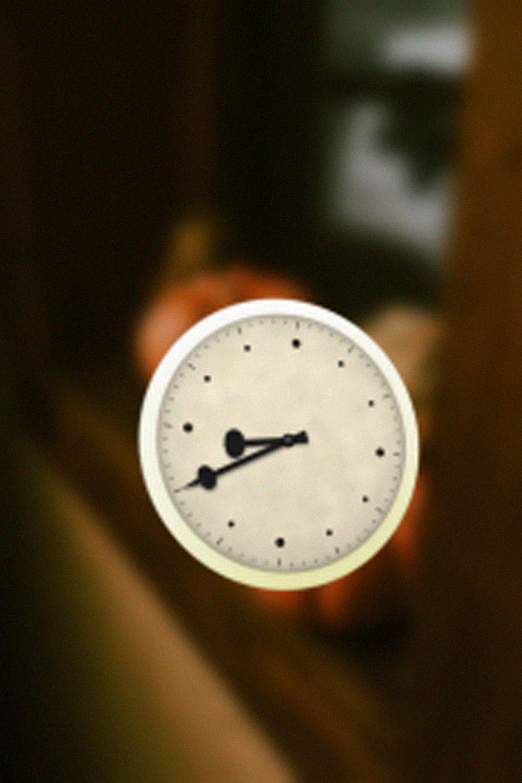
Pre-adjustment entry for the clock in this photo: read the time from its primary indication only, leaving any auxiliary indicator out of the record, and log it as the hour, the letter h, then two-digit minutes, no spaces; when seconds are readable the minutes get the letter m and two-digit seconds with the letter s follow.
8h40
